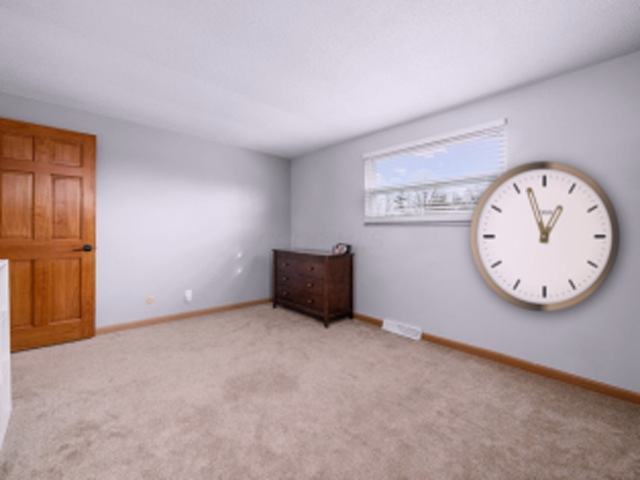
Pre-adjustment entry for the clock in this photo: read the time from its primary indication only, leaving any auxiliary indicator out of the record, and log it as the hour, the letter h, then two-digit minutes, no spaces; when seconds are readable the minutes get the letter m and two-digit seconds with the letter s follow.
12h57
